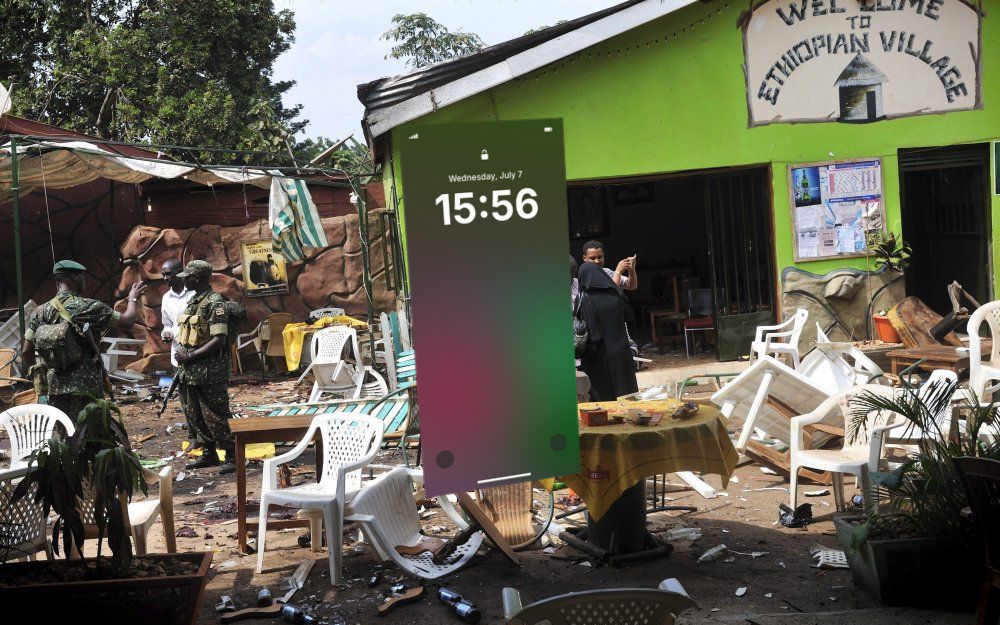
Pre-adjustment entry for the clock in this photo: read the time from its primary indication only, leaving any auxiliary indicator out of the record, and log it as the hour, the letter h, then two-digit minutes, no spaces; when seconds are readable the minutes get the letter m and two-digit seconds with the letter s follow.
15h56
